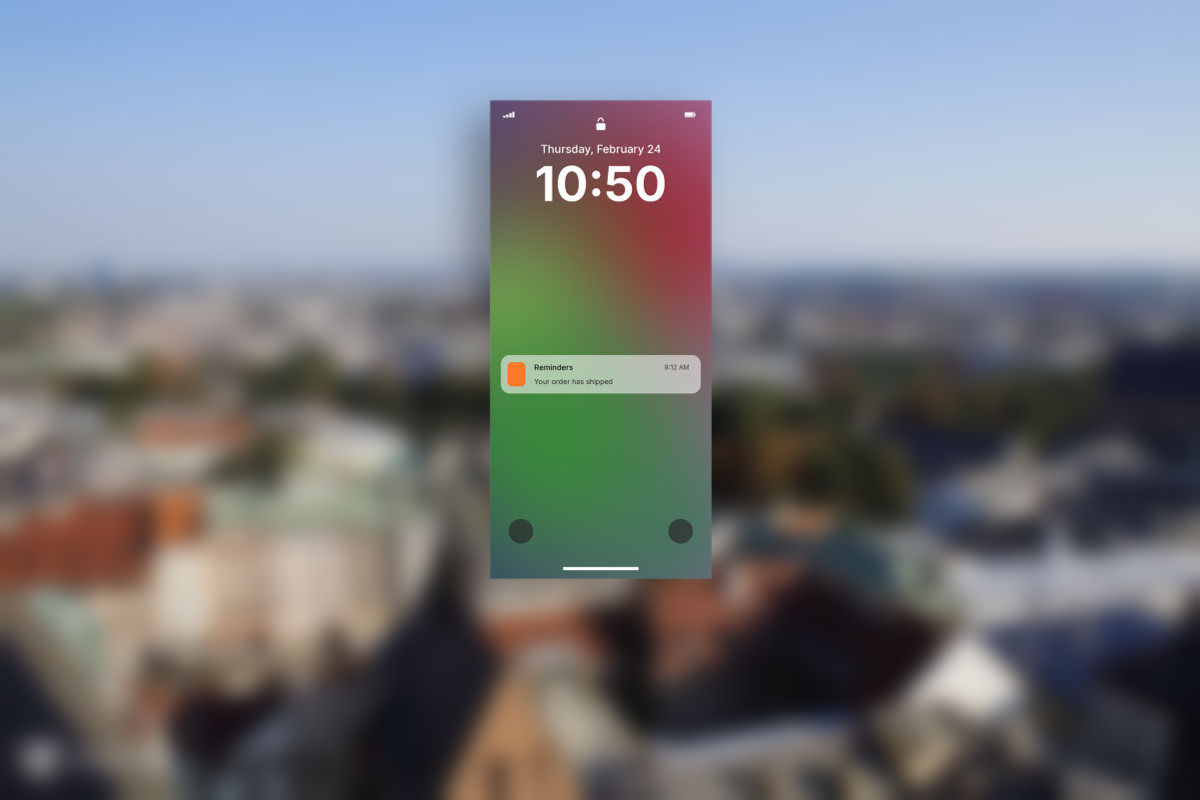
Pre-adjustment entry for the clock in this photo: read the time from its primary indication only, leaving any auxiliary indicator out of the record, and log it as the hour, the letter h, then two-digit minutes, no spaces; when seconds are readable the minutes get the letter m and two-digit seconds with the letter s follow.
10h50
